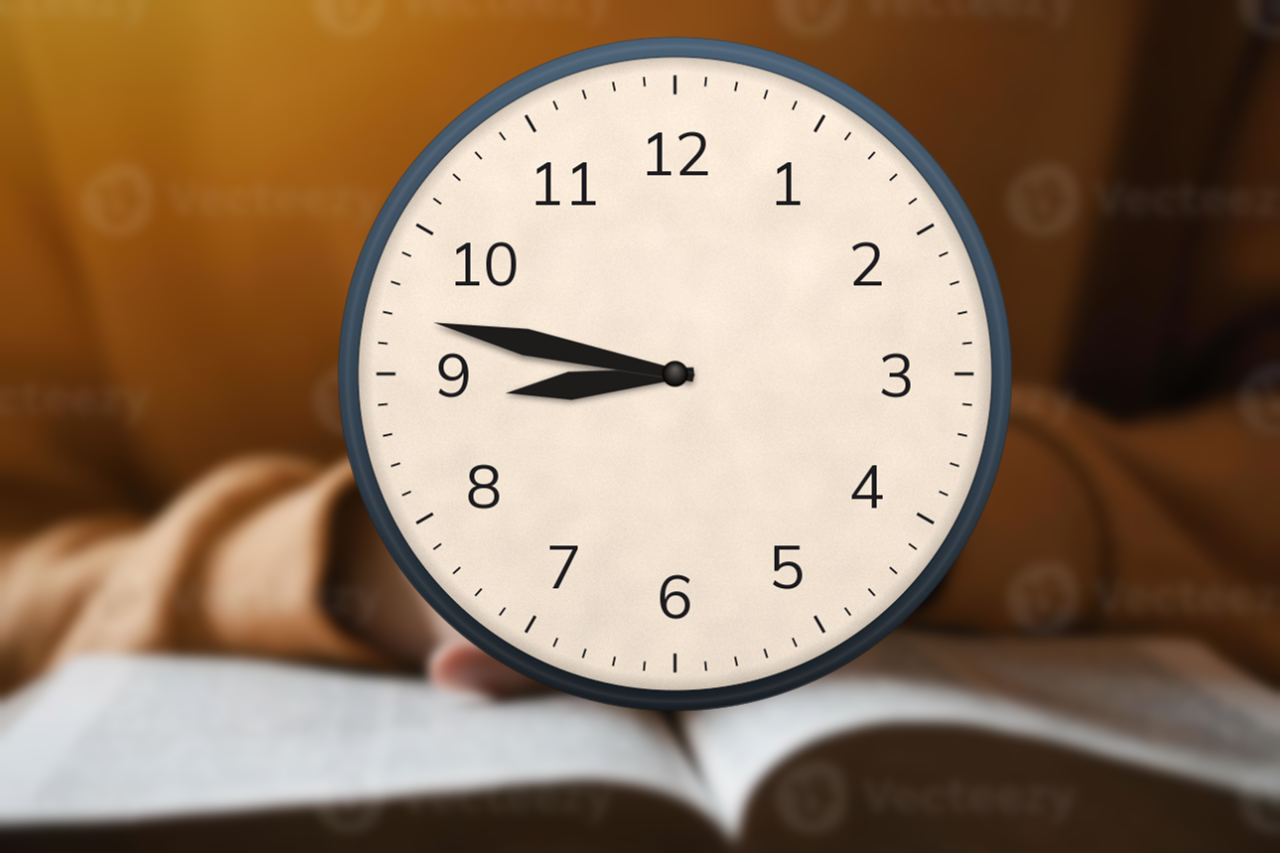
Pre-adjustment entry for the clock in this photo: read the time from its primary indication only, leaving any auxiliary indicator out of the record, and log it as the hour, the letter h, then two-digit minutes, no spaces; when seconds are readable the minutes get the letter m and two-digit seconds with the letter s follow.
8h47
